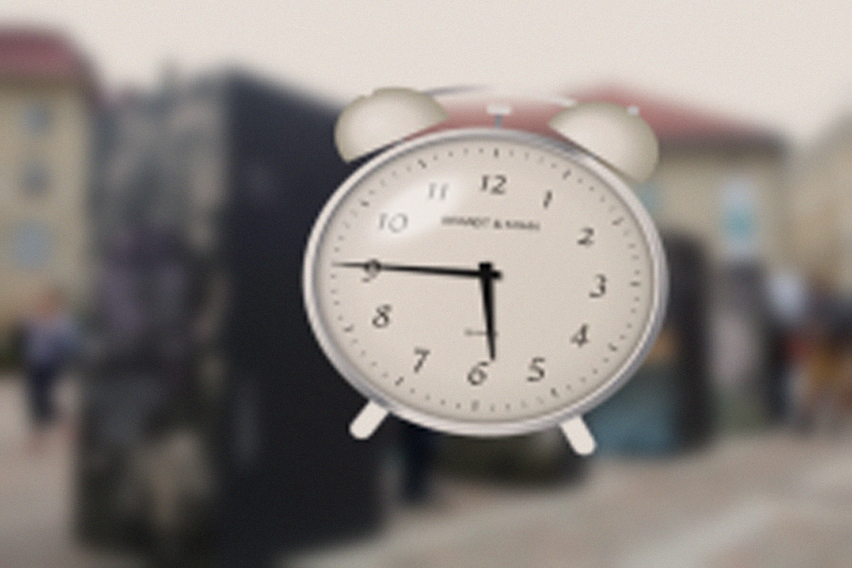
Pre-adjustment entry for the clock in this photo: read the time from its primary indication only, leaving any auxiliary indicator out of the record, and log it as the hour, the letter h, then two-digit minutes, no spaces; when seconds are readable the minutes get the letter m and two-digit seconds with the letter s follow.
5h45
